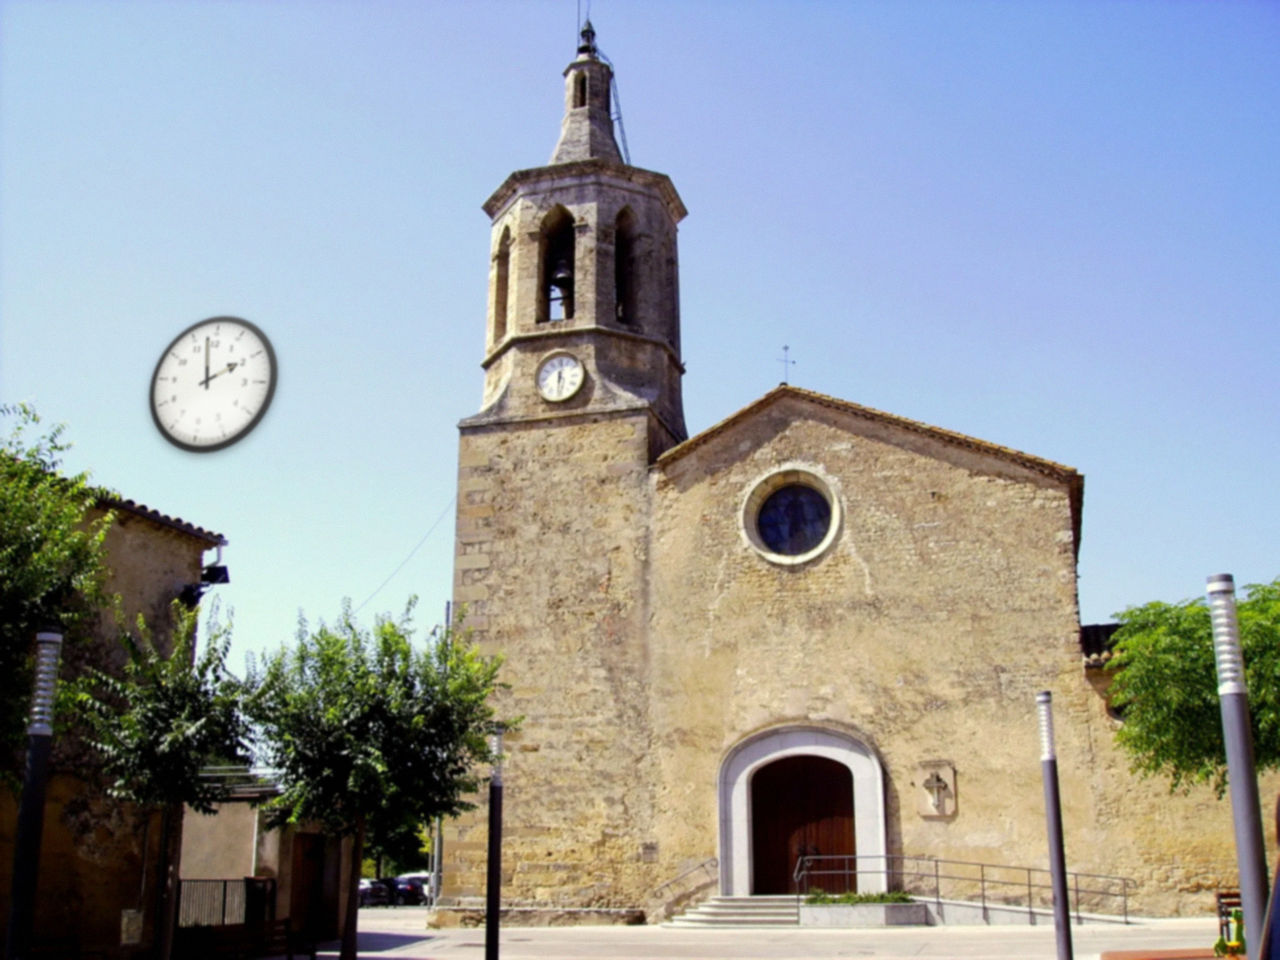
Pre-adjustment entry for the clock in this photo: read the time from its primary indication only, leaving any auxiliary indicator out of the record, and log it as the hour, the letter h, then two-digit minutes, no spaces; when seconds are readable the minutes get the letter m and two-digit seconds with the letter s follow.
1h58
